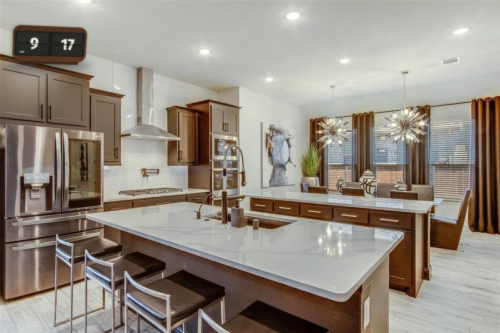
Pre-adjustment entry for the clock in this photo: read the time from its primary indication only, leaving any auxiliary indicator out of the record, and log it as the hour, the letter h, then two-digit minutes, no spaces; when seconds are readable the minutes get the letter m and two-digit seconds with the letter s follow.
9h17
